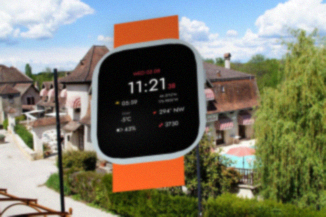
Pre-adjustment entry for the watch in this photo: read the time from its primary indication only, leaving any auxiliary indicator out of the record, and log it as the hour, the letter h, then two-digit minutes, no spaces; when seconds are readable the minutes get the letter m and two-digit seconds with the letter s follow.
11h21
